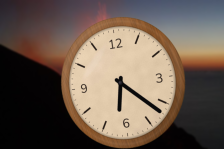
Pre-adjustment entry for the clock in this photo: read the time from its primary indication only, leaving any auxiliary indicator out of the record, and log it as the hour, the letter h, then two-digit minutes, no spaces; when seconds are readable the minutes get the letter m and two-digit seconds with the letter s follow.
6h22
